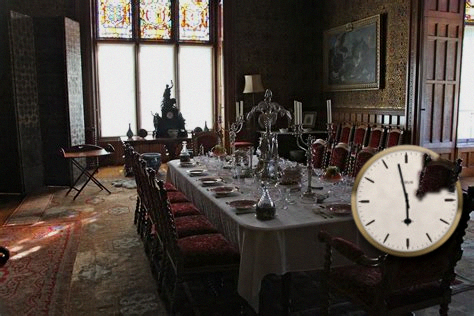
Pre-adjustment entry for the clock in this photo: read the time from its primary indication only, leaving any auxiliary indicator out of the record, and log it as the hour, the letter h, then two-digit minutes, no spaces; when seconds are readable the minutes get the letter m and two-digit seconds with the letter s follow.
5h58
